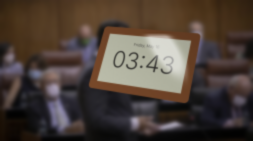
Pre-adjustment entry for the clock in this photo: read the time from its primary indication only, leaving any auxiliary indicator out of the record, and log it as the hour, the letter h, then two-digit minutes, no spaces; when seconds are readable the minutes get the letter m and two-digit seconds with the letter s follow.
3h43
